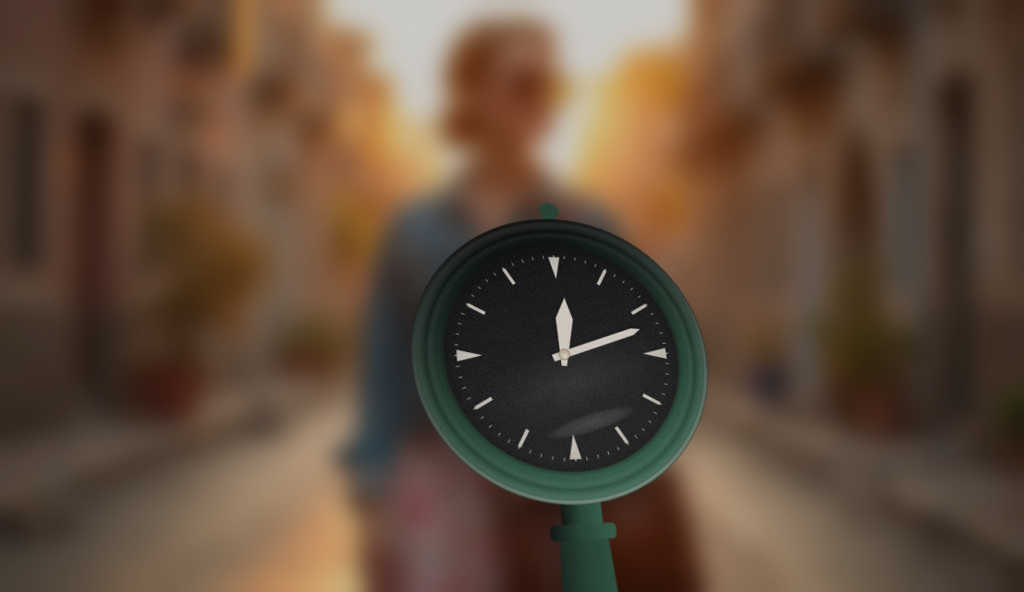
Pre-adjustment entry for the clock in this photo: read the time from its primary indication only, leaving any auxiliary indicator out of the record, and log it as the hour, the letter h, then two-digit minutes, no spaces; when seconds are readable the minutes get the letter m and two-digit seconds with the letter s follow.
12h12
